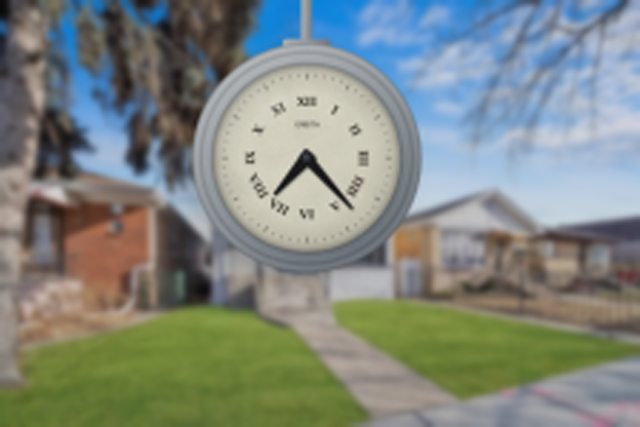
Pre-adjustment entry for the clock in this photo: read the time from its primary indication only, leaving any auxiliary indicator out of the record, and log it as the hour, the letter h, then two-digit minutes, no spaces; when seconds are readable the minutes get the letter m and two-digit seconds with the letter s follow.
7h23
